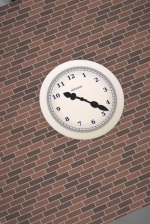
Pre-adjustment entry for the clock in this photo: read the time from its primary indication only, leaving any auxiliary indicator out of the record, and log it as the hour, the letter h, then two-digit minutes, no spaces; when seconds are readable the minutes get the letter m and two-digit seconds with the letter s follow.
10h23
